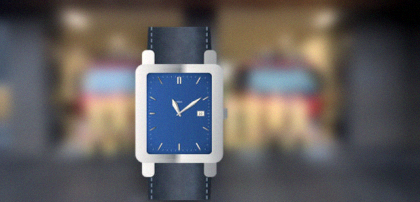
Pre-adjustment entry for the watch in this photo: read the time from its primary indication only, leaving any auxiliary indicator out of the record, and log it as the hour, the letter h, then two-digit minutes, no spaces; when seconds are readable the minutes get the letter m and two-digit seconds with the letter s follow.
11h09
